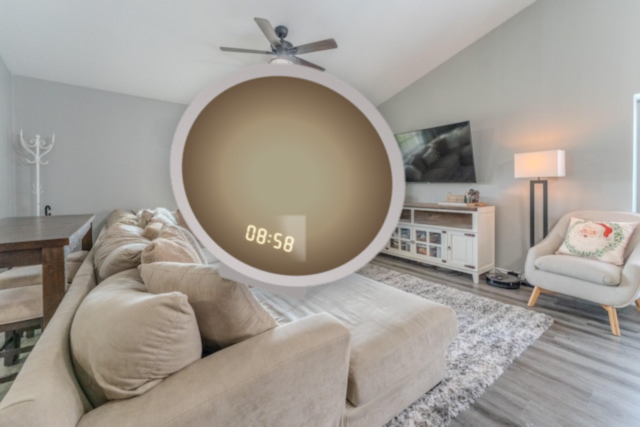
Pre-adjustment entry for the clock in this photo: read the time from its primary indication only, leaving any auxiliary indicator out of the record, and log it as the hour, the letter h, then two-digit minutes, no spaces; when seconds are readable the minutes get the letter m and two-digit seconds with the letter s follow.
8h58
